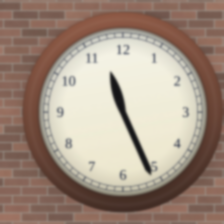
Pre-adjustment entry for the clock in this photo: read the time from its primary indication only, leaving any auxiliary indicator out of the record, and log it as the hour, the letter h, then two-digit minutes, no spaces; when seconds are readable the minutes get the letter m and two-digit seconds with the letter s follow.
11h26
